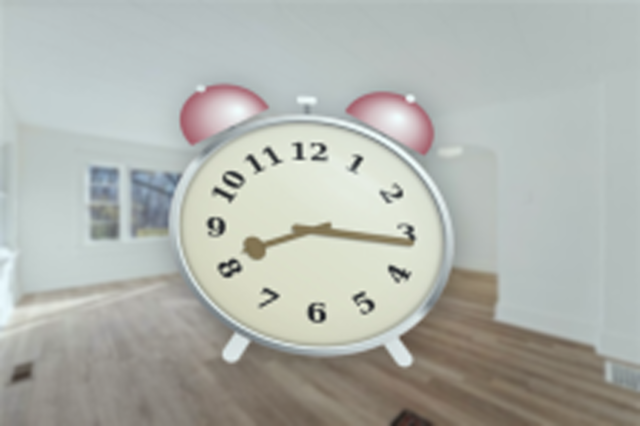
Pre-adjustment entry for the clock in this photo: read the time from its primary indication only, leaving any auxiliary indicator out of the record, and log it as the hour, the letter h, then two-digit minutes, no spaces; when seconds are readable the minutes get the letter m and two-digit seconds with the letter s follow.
8h16
